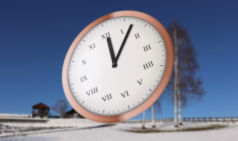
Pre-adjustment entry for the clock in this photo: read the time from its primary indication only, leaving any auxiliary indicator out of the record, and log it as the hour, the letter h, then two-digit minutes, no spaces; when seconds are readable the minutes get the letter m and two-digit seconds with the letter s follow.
12h07
